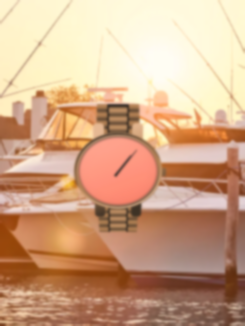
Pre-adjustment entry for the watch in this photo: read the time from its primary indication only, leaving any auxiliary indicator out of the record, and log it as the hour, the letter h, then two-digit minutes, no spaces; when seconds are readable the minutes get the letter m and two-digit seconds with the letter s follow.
1h06
